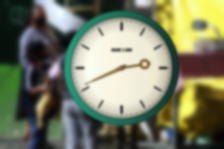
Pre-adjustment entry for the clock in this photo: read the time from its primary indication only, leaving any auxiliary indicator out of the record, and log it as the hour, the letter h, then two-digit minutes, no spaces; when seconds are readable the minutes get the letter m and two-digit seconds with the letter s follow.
2h41
